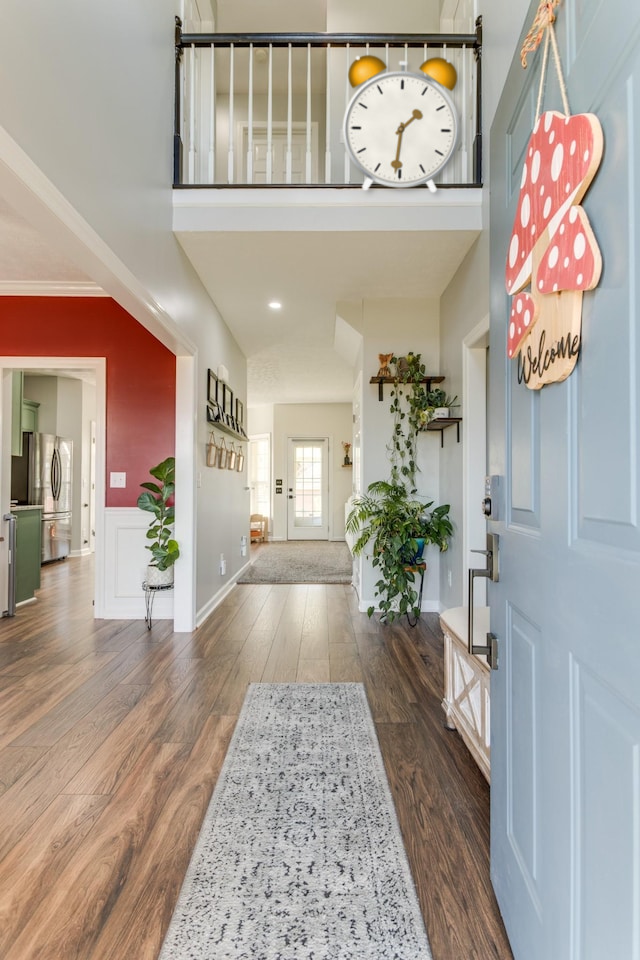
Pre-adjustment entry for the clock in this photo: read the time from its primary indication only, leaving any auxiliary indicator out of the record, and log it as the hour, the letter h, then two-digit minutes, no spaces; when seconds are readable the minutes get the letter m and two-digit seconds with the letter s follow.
1h31
